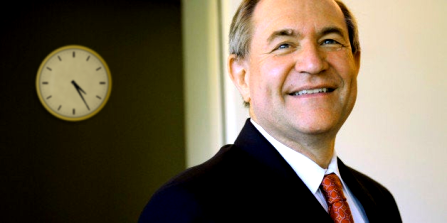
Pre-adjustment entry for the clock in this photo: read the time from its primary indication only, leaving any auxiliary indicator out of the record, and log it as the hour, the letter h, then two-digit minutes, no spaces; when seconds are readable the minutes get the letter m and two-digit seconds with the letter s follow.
4h25
